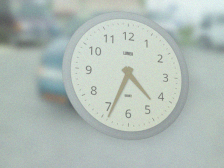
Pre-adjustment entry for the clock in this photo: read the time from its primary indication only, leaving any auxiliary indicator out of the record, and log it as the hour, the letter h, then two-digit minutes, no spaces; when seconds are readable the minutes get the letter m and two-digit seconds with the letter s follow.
4h34
